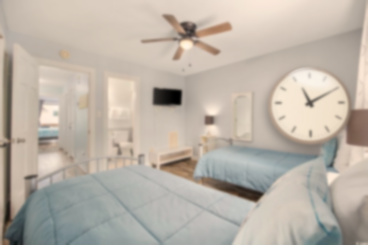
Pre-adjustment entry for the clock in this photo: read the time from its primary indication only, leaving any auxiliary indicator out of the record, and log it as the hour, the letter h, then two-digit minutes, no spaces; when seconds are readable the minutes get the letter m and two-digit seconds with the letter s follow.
11h10
